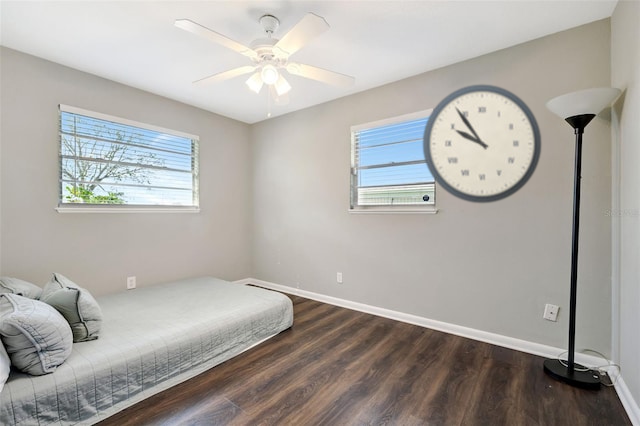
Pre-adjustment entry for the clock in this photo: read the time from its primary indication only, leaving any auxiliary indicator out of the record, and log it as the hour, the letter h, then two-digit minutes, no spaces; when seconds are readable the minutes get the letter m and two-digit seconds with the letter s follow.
9h54
